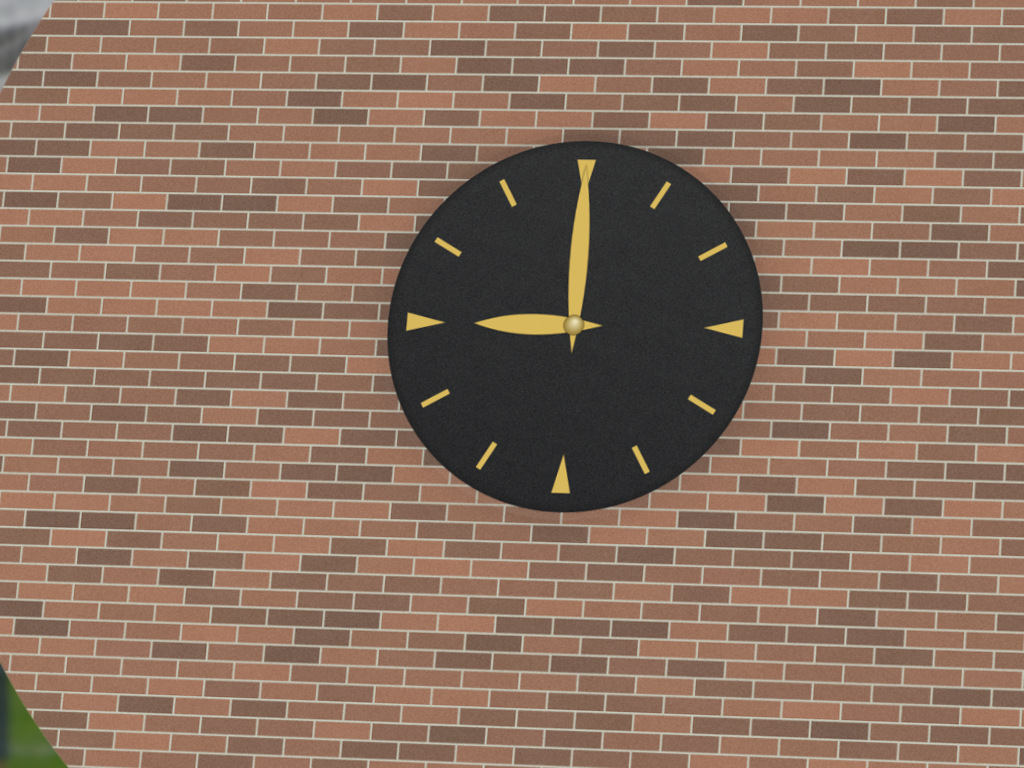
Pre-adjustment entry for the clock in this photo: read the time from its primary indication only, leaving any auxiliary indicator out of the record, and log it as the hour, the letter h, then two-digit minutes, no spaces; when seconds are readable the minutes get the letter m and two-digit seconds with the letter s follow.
9h00
